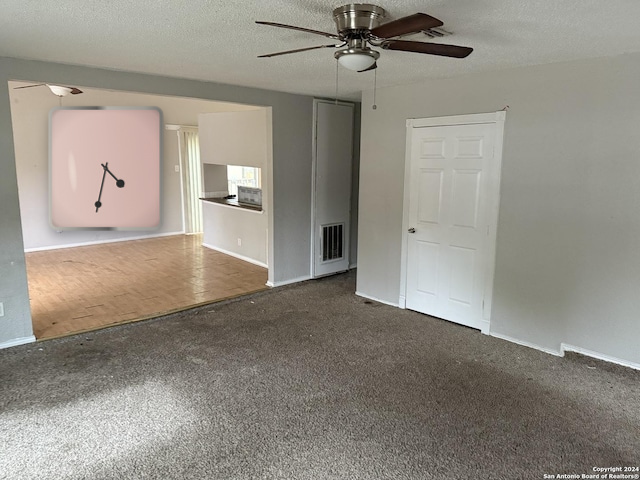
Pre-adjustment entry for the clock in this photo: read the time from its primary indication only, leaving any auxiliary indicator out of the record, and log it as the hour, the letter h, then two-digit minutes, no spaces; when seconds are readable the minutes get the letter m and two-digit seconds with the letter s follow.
4h32
